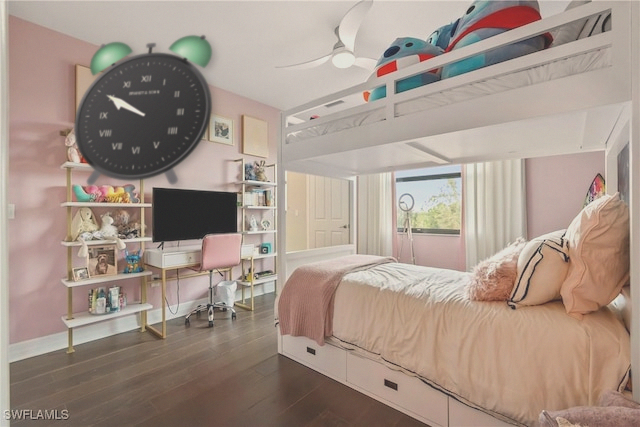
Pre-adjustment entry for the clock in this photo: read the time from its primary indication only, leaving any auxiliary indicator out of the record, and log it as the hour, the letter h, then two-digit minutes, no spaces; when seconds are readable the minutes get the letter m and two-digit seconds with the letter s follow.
9h50
